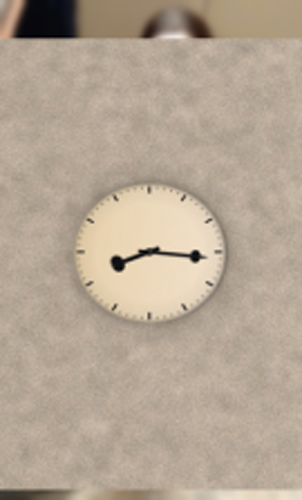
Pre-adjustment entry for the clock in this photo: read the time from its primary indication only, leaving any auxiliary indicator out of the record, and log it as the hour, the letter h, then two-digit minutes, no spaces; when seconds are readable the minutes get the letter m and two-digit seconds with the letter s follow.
8h16
